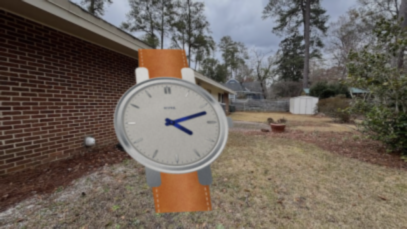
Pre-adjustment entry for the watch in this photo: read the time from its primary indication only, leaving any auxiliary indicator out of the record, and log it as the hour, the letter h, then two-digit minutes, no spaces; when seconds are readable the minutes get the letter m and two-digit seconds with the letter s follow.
4h12
